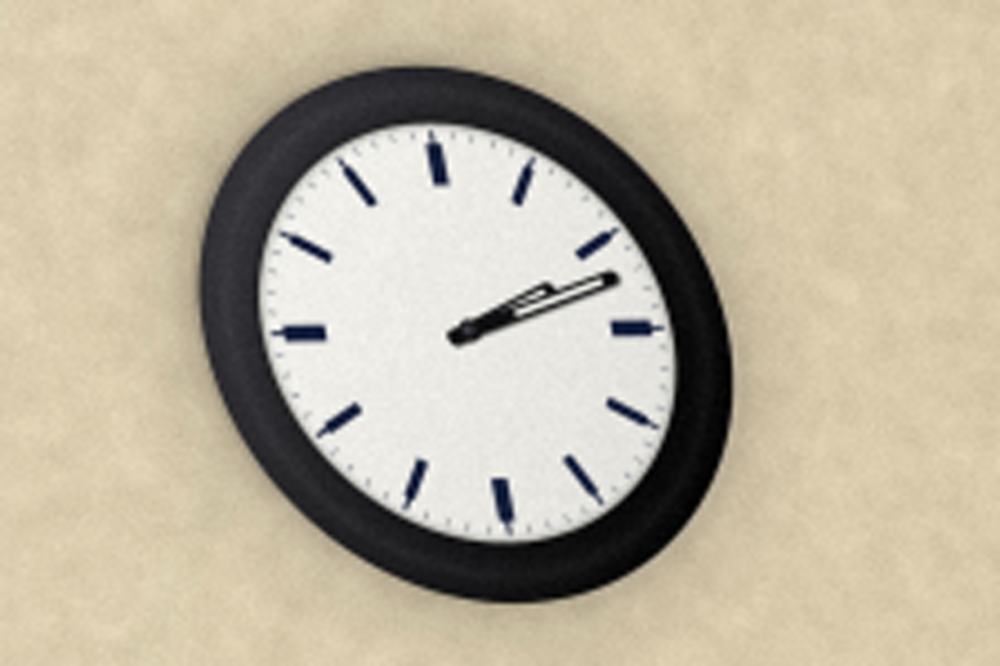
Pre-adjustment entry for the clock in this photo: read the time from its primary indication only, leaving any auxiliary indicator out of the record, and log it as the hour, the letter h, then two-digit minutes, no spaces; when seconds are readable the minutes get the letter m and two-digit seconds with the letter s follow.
2h12
